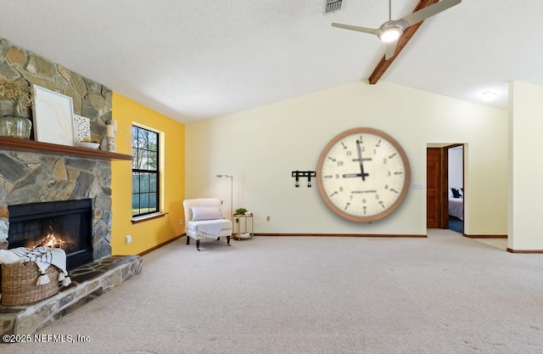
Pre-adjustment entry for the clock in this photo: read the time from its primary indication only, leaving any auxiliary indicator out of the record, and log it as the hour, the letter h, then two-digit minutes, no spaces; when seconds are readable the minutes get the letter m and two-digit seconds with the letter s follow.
8h59
